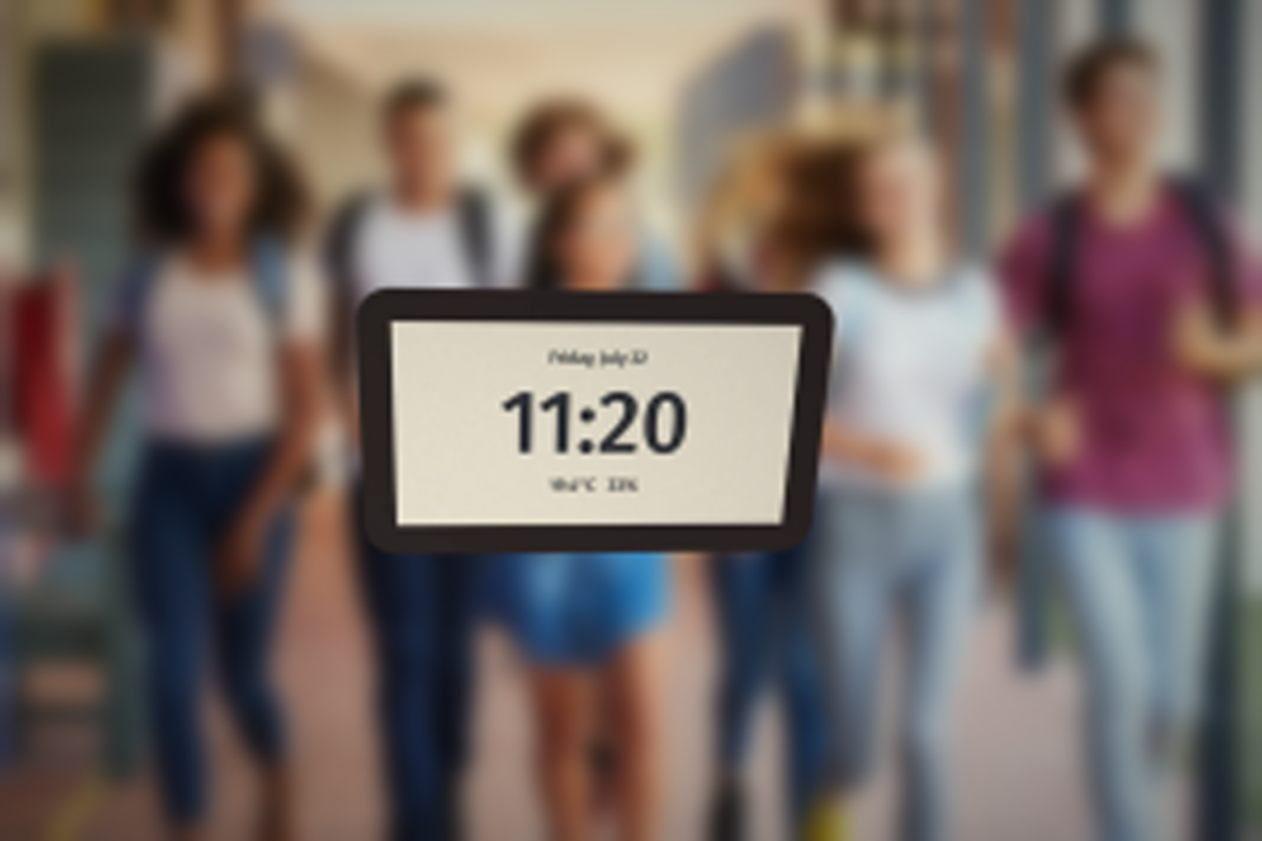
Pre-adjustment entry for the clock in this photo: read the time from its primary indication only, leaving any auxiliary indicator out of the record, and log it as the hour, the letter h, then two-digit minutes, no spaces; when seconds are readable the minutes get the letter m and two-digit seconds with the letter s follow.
11h20
